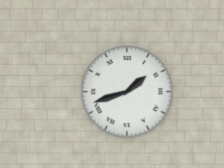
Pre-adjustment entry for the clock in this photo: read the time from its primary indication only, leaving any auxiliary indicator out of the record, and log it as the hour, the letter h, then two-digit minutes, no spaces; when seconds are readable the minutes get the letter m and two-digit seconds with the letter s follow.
1h42
